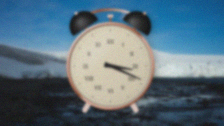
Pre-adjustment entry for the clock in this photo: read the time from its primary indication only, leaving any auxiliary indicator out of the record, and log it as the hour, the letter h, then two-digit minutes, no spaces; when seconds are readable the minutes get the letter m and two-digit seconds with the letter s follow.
3h19
